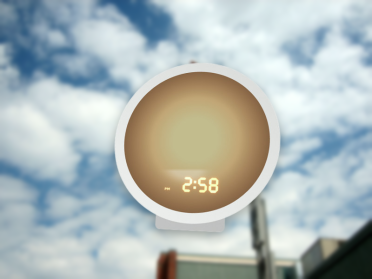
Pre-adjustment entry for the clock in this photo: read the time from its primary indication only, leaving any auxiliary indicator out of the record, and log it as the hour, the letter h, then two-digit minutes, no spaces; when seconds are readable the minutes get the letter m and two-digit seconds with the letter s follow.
2h58
